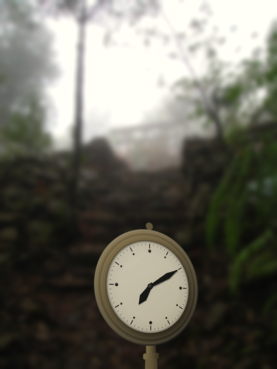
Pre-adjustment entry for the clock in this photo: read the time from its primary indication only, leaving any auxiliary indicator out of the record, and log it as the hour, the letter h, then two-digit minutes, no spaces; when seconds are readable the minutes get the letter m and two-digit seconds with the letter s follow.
7h10
